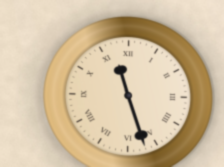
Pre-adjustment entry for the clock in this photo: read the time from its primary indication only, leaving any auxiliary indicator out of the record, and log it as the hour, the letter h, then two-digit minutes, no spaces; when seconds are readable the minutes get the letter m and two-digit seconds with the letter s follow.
11h27
